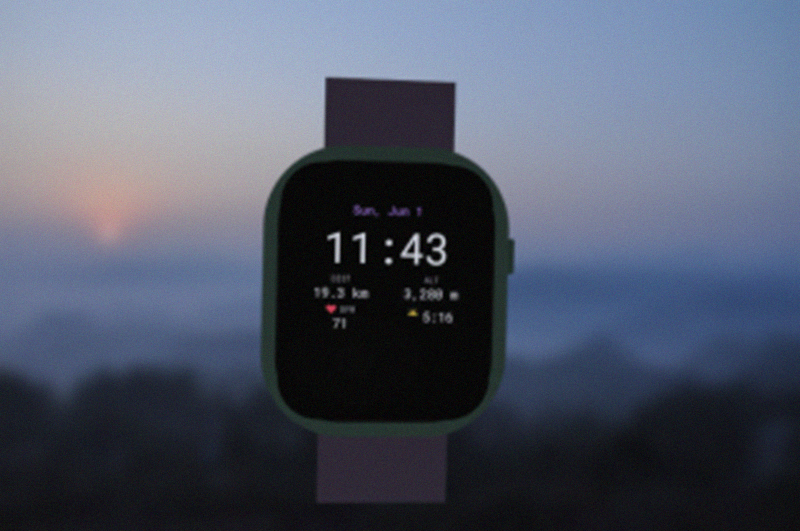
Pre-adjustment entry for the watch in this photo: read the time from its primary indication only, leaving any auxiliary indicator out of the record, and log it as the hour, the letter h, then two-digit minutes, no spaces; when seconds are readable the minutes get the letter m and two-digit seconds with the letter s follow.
11h43
